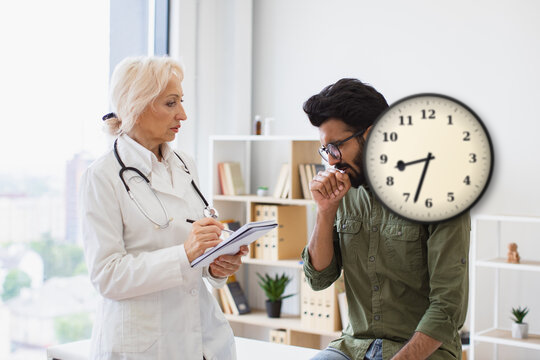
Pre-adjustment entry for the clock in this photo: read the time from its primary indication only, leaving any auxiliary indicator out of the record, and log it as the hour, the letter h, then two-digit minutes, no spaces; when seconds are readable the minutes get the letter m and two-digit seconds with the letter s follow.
8h33
